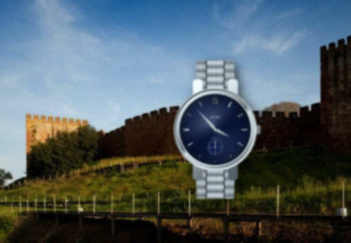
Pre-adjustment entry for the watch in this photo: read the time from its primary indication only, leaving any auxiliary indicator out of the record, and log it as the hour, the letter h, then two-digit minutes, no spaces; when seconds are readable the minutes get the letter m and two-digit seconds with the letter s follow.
3h53
